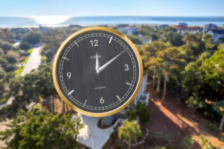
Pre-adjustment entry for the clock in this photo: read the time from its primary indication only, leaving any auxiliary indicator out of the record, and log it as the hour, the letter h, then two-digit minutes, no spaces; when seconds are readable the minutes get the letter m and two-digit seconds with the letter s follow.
12h10
